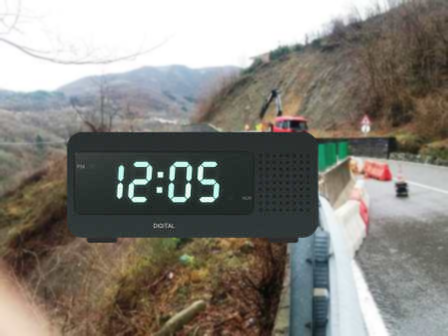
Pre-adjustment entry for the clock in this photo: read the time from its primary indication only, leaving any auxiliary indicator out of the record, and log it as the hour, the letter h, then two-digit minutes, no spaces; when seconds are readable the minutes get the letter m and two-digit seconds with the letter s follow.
12h05
